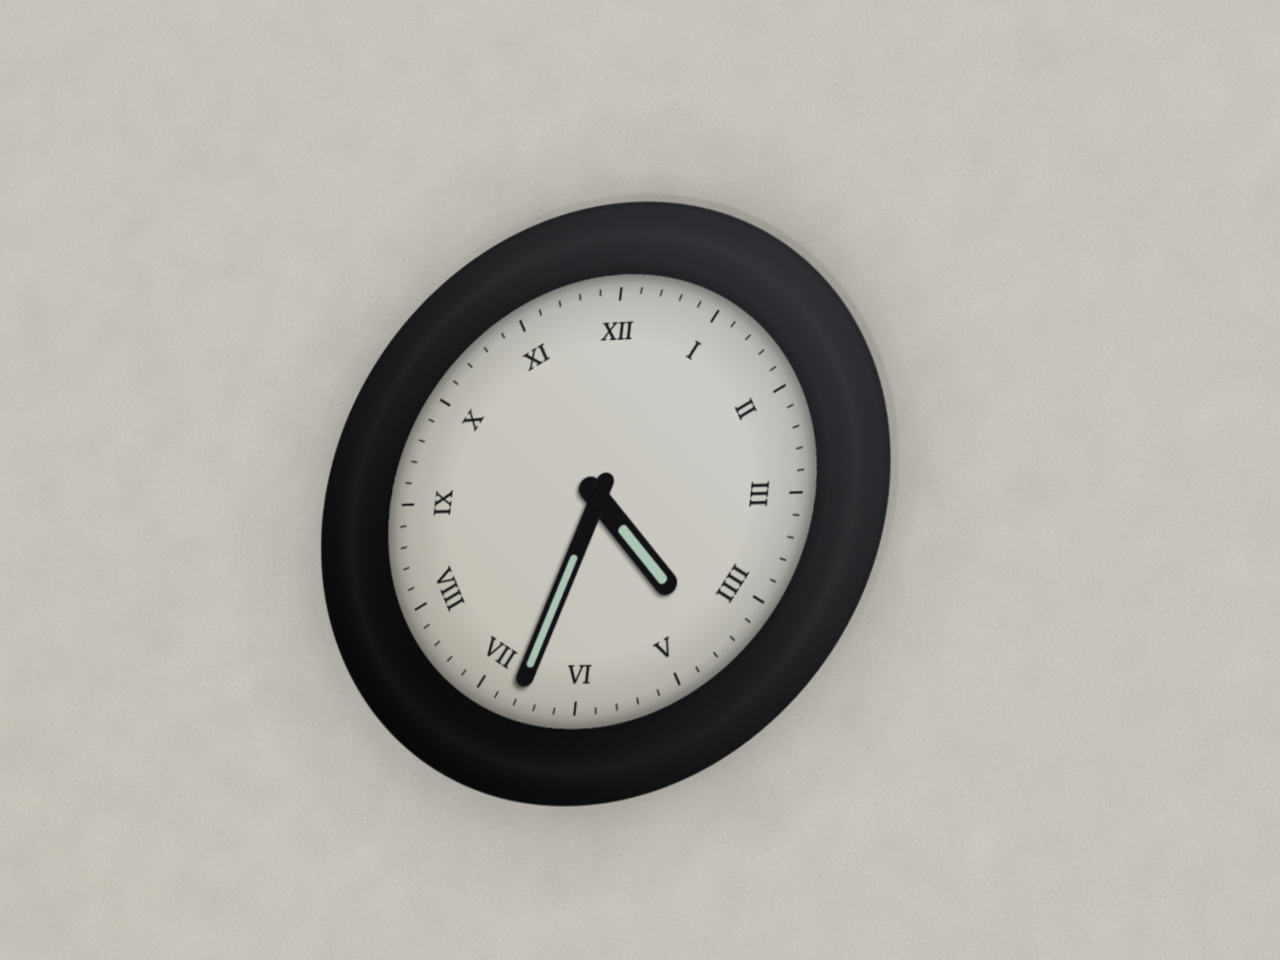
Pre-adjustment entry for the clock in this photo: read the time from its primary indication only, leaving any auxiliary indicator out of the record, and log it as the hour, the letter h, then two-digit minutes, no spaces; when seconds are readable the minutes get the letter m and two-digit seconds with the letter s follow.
4h33
